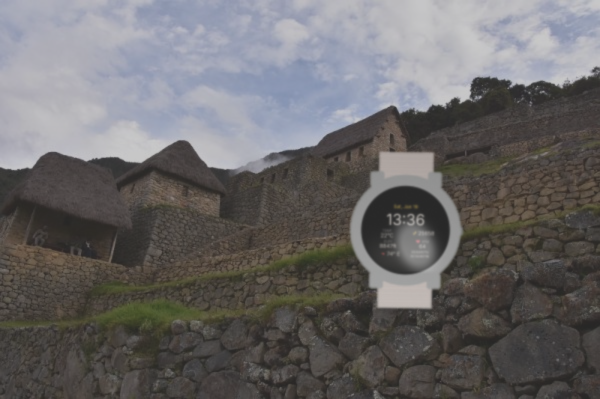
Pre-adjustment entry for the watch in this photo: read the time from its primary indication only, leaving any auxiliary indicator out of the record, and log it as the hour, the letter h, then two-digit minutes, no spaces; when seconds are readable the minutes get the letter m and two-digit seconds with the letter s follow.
13h36
